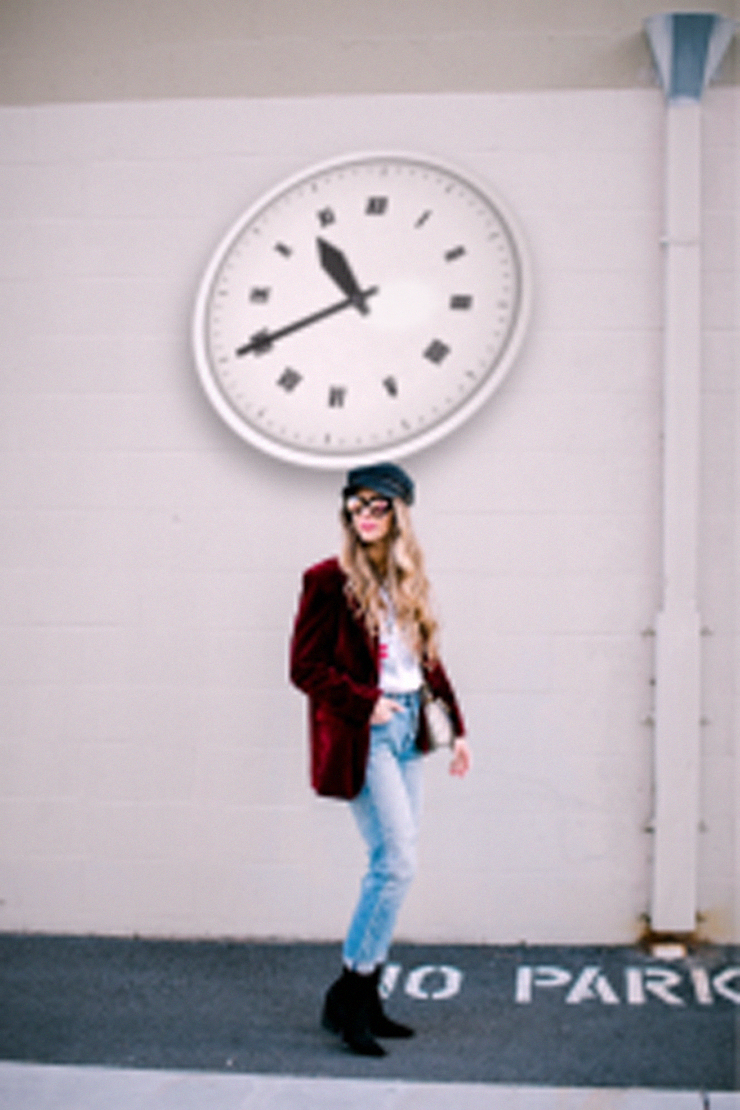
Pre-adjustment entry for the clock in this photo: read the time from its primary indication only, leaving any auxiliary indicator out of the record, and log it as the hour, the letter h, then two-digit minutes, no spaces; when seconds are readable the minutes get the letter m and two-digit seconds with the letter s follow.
10h40
